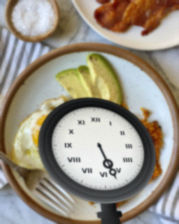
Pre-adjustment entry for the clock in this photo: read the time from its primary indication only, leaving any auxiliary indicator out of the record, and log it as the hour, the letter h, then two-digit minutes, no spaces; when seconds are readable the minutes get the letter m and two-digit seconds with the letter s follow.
5h27
